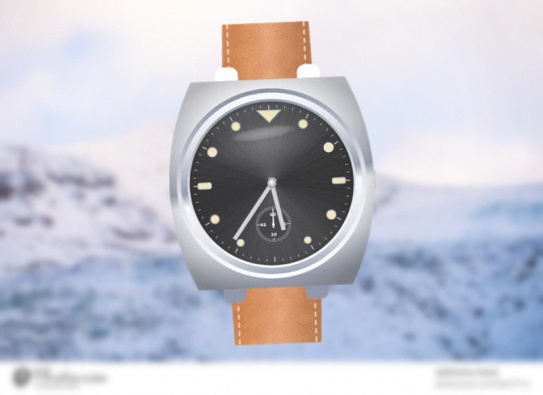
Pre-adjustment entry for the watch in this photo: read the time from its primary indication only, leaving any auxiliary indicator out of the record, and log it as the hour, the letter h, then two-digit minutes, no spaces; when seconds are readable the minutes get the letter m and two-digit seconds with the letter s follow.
5h36
